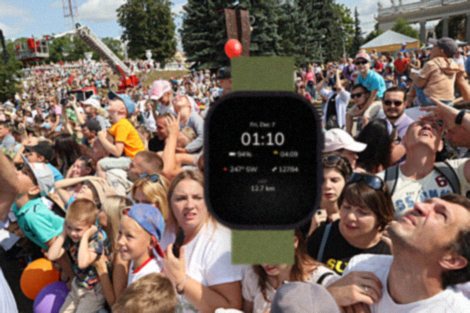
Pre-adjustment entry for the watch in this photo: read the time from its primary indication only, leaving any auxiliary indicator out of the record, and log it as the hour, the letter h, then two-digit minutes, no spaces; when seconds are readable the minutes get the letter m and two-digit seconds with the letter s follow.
1h10
